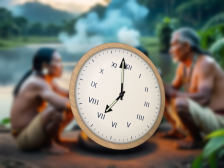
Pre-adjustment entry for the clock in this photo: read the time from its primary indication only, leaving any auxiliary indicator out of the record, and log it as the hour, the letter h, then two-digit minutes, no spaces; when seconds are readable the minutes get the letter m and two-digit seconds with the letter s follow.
6h58
